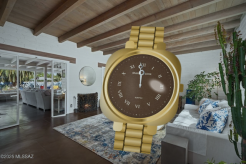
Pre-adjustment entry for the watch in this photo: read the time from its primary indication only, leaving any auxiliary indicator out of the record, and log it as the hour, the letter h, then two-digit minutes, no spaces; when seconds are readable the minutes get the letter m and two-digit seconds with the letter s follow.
11h59
